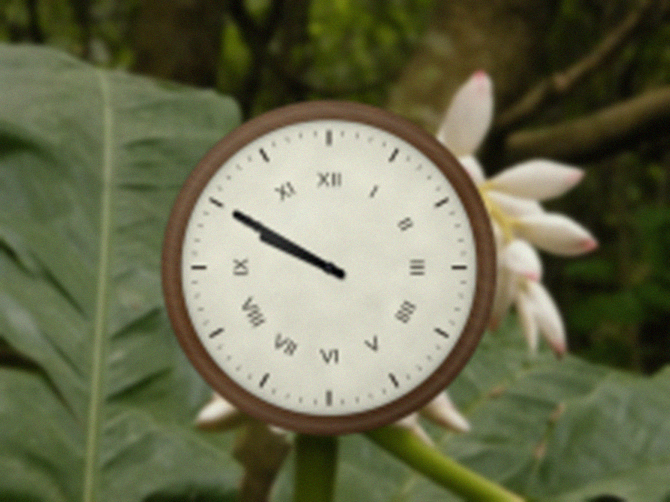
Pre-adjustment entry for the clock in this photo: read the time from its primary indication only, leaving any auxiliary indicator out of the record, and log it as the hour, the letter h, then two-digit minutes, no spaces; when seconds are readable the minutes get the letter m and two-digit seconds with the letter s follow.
9h50
